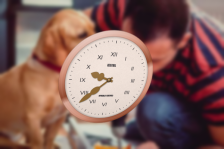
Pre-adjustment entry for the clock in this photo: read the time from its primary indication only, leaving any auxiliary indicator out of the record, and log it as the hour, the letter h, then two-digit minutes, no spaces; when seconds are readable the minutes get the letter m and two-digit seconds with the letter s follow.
9h38
